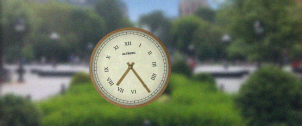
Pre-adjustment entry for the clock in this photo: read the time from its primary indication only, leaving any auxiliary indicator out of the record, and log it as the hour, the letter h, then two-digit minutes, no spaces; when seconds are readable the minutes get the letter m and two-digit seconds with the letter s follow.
7h25
